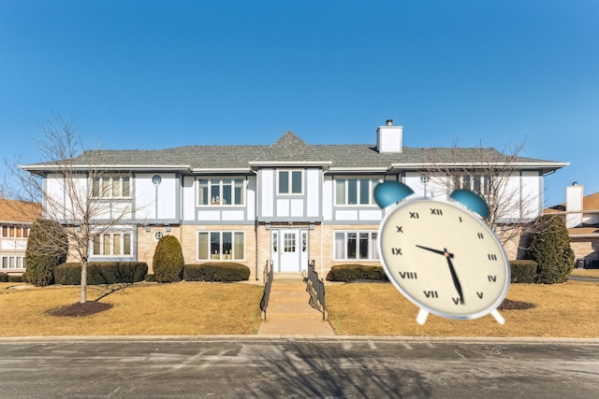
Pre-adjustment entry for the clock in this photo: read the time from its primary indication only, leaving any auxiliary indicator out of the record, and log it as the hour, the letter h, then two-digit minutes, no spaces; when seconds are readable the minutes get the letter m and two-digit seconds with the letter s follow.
9h29
